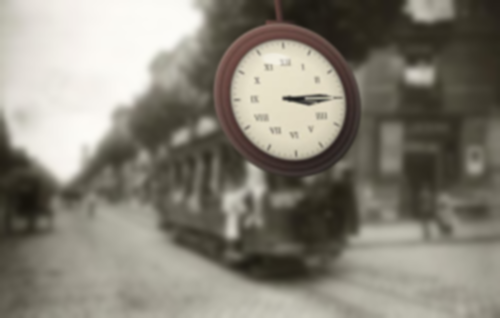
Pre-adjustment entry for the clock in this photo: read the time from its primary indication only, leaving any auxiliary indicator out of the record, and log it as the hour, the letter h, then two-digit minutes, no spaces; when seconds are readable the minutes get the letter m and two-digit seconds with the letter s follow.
3h15
